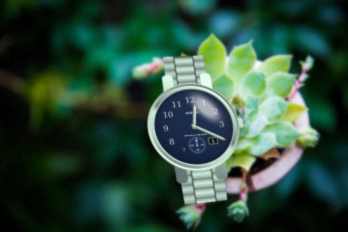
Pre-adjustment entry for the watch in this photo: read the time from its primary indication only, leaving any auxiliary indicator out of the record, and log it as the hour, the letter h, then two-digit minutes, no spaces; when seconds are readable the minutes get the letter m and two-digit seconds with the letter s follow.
12h20
